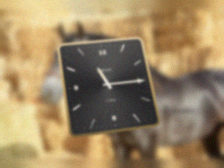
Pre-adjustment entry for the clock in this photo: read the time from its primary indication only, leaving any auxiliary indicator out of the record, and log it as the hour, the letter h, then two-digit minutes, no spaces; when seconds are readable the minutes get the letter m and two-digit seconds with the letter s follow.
11h15
